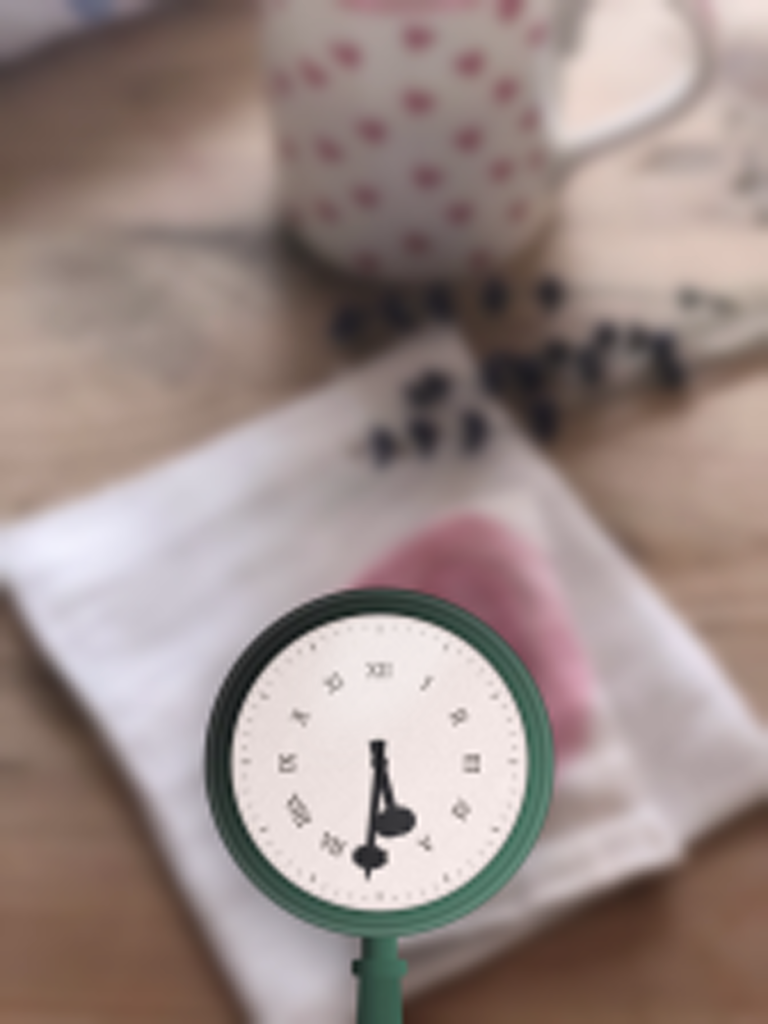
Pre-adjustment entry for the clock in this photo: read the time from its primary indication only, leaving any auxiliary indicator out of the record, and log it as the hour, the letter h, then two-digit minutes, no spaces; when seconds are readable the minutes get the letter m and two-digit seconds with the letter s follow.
5h31
